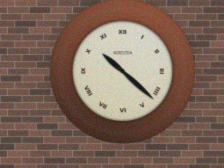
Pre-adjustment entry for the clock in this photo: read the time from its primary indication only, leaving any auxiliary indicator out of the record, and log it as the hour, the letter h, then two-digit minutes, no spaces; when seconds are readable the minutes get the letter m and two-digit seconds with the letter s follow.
10h22
